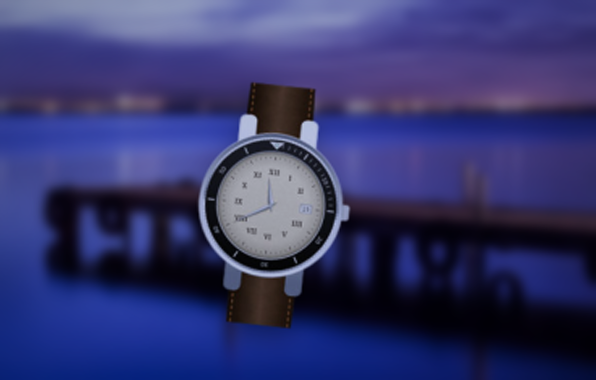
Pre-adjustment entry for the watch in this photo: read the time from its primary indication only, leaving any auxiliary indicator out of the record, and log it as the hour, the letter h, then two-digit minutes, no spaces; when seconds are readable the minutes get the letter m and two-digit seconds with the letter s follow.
11h40
